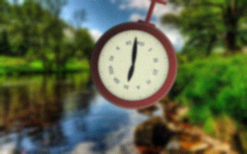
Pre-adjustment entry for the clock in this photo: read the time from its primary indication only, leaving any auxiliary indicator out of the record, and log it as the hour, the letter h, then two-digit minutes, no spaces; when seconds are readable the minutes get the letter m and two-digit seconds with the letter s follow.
5h58
